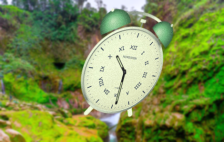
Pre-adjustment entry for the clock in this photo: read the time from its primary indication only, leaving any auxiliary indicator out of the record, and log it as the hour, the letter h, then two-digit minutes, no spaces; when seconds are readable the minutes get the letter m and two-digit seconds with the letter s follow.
10h29
